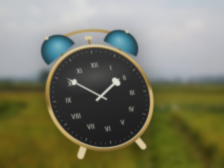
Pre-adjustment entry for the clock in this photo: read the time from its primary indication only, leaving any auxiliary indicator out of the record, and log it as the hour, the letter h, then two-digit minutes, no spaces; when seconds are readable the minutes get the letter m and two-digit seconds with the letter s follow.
1h51
